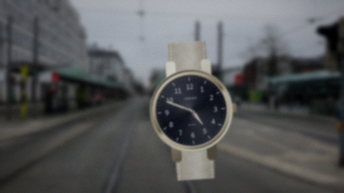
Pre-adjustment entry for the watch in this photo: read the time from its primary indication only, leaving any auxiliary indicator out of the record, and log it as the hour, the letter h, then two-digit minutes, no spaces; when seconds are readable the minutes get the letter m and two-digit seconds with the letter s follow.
4h49
